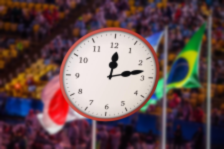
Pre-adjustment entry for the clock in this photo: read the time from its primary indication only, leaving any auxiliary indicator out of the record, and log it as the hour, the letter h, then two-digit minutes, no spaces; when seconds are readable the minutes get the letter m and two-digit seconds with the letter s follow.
12h13
